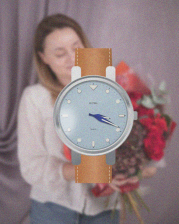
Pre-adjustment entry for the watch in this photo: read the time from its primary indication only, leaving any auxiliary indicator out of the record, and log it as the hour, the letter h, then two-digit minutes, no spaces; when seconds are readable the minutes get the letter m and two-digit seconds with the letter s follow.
3h19
